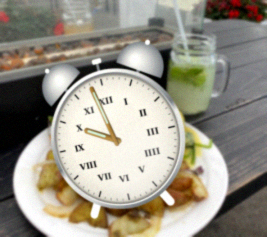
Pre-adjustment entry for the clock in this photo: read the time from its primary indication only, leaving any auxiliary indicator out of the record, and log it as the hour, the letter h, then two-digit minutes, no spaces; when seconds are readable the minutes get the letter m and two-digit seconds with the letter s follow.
9h58
